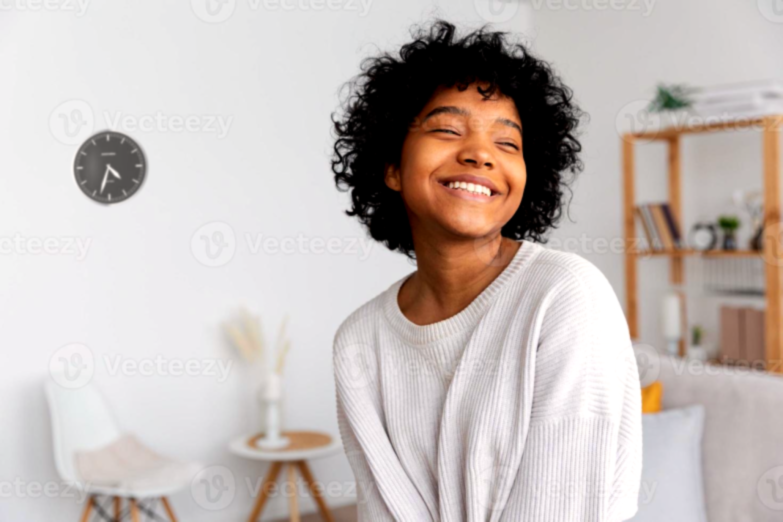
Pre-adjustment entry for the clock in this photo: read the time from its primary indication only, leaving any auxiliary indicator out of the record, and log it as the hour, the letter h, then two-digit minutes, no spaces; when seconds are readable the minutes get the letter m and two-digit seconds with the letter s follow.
4h33
